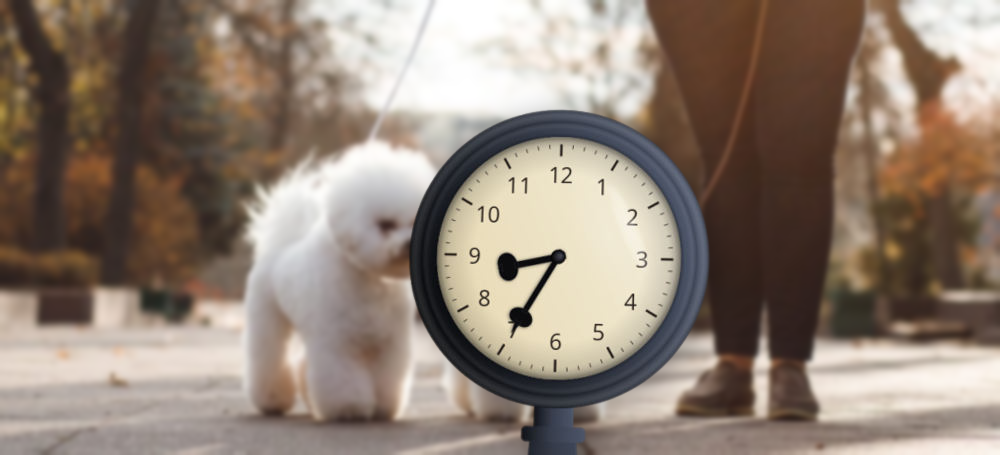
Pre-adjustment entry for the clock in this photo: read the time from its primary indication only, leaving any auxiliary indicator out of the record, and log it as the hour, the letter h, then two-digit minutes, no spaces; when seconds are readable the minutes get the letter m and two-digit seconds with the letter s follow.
8h35
